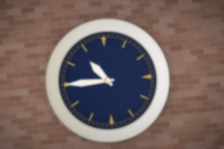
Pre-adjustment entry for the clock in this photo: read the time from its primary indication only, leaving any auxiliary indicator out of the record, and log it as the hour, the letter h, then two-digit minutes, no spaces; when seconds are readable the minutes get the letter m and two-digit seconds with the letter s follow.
10h45
